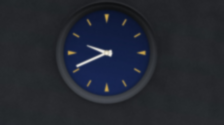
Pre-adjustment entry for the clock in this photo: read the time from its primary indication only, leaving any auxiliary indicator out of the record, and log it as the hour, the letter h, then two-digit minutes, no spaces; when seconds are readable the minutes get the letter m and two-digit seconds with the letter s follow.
9h41
